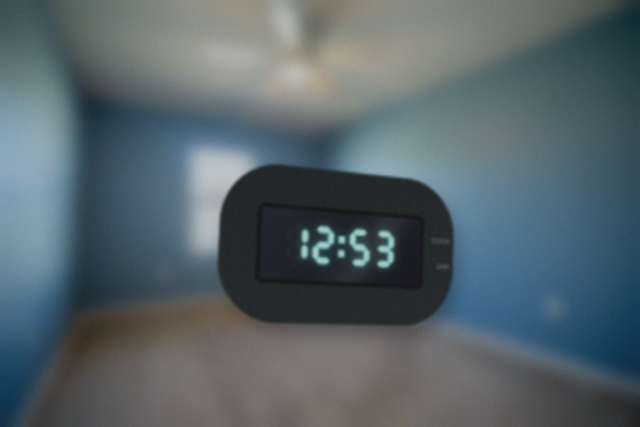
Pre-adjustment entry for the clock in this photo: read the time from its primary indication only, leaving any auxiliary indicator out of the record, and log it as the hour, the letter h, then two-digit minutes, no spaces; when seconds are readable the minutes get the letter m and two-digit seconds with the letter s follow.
12h53
